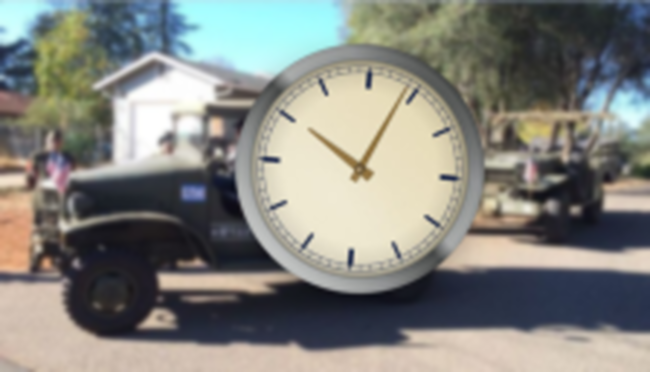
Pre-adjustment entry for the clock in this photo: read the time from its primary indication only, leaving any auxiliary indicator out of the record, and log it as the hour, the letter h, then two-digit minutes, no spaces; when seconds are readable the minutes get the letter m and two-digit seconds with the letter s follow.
10h04
